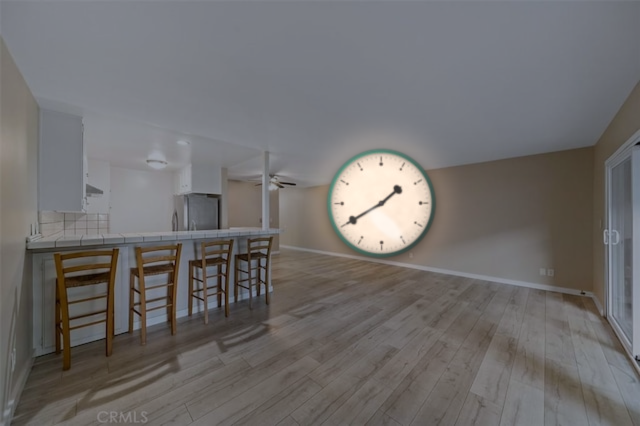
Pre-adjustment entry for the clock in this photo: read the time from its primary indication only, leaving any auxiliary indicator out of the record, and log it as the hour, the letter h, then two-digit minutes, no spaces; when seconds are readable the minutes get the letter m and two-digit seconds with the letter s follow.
1h40
